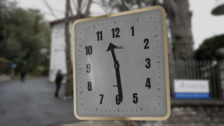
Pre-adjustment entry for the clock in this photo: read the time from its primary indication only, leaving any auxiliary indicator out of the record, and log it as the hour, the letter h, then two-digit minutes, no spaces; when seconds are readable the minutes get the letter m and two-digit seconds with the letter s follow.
11h29
